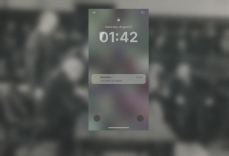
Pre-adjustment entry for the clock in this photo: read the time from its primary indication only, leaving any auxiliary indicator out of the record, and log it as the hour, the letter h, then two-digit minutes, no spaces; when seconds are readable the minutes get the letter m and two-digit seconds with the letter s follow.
1h42
